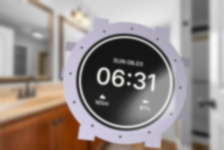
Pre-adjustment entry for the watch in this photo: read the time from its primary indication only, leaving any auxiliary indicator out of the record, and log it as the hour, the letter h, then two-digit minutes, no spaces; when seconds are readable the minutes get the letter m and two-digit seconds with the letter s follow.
6h31
